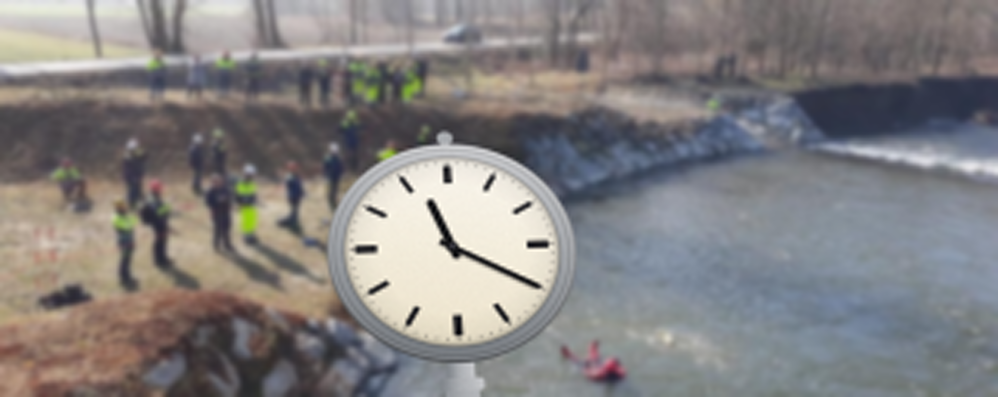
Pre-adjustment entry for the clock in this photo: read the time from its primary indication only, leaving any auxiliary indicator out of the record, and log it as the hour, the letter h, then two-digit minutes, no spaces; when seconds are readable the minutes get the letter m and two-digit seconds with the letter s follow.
11h20
